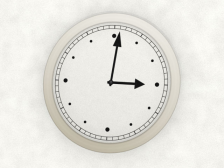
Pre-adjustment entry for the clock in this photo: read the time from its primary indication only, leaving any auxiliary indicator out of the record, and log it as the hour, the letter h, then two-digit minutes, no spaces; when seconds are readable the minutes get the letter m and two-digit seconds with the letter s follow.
3h01
